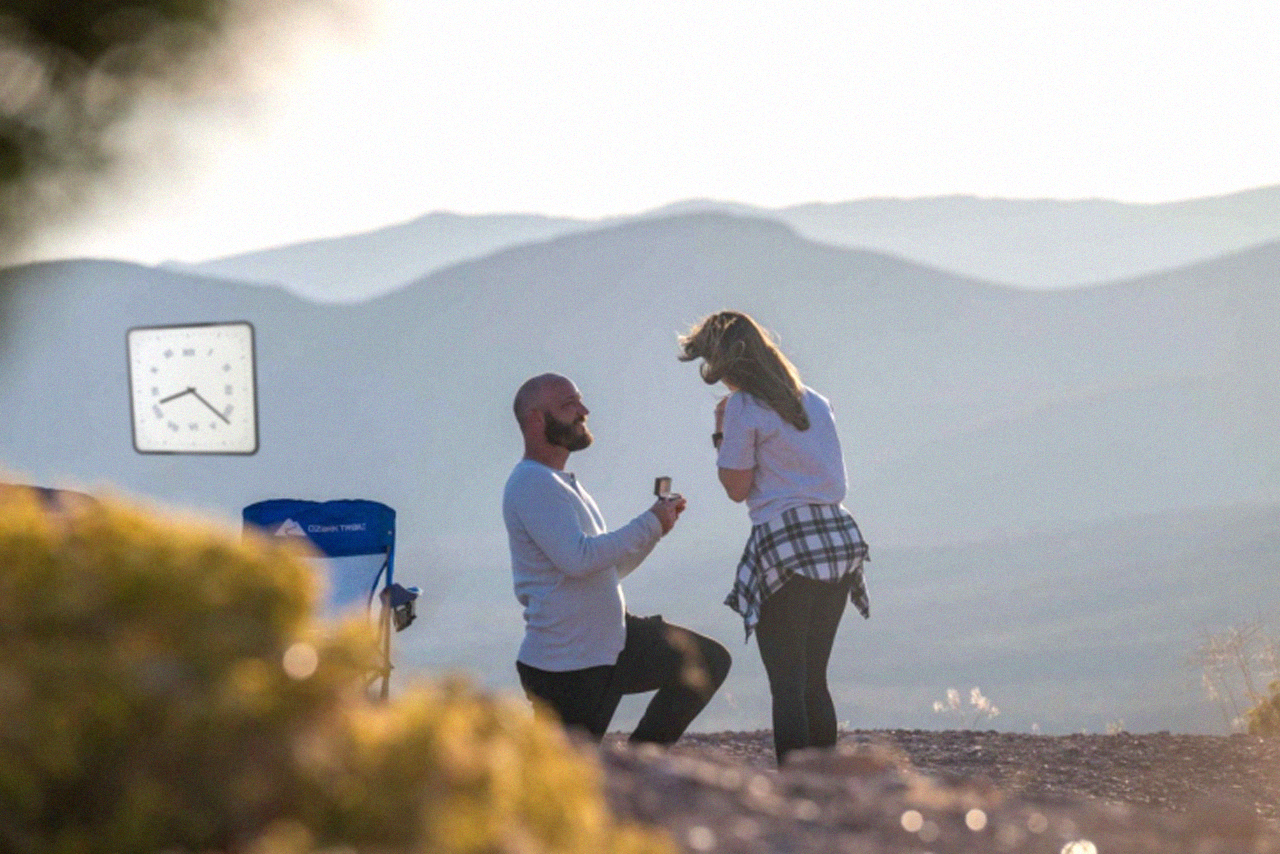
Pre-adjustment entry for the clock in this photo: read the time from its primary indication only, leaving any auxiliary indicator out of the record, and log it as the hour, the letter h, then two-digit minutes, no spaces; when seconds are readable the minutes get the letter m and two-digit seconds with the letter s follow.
8h22
